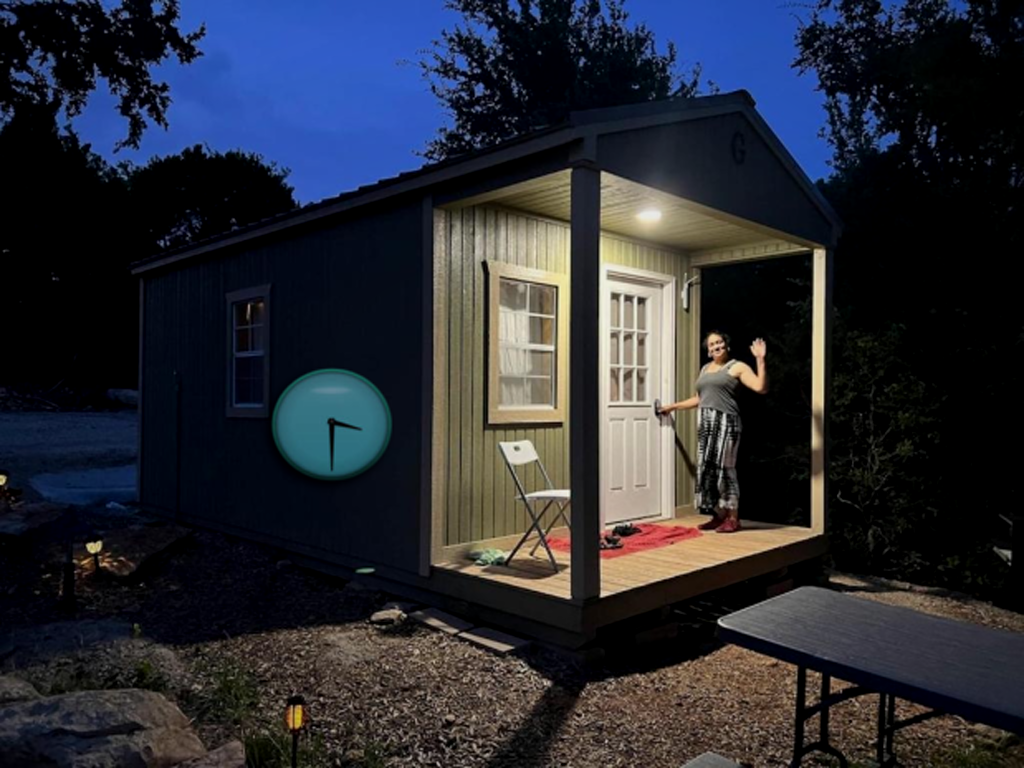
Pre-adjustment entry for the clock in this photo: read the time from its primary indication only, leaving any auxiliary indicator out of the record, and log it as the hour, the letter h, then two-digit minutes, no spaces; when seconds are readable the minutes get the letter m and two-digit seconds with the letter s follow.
3h30
